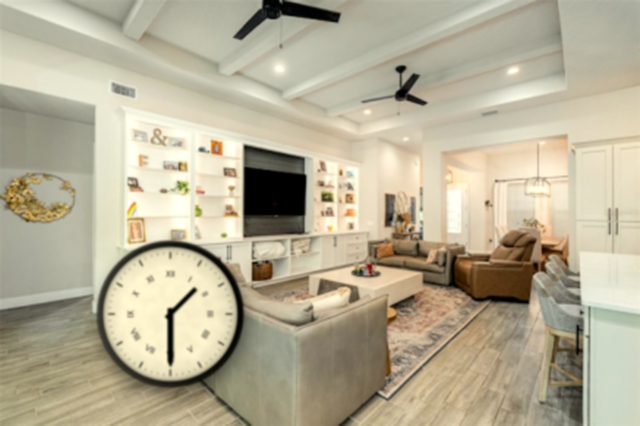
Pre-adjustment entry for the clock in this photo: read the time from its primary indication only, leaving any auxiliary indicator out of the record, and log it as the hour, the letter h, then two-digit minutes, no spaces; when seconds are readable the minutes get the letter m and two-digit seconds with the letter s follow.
1h30
